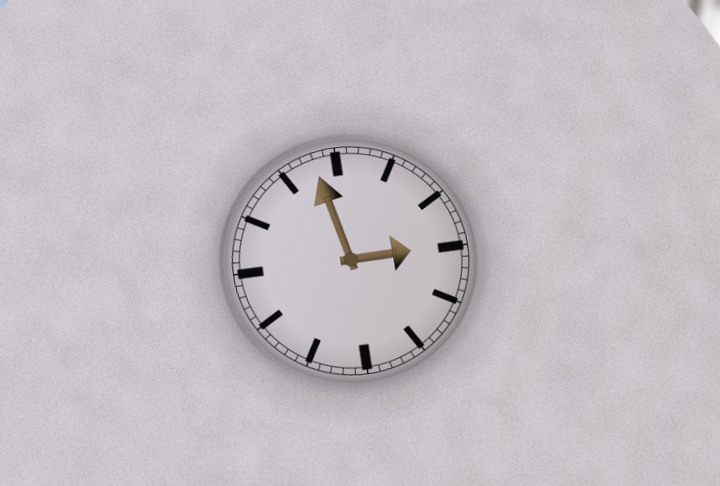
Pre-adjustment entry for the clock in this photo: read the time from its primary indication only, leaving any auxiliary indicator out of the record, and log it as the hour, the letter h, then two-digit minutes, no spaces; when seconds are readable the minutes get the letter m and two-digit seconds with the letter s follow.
2h58
